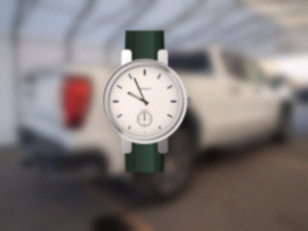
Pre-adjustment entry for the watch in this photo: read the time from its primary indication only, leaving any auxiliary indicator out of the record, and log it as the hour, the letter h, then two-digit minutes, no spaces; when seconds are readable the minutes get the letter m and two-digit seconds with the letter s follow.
9h56
